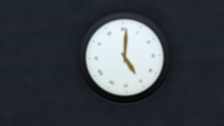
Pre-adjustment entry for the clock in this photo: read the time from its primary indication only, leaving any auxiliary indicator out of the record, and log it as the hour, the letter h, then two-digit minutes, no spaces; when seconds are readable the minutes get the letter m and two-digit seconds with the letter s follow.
5h01
